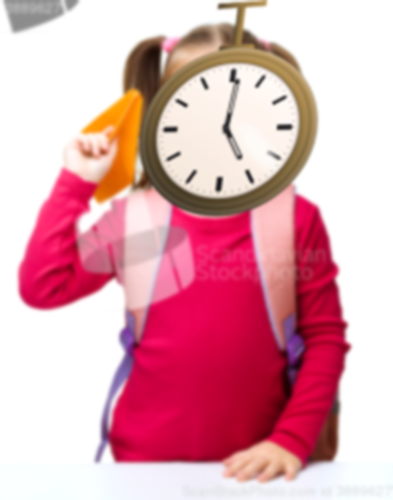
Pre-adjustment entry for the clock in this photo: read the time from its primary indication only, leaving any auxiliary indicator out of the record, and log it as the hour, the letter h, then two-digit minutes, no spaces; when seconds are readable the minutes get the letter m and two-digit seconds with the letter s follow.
5h01
